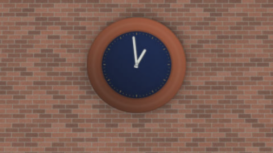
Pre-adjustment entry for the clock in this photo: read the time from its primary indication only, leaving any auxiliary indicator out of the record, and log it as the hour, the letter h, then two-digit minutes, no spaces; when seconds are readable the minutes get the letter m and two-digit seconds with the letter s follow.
12h59
